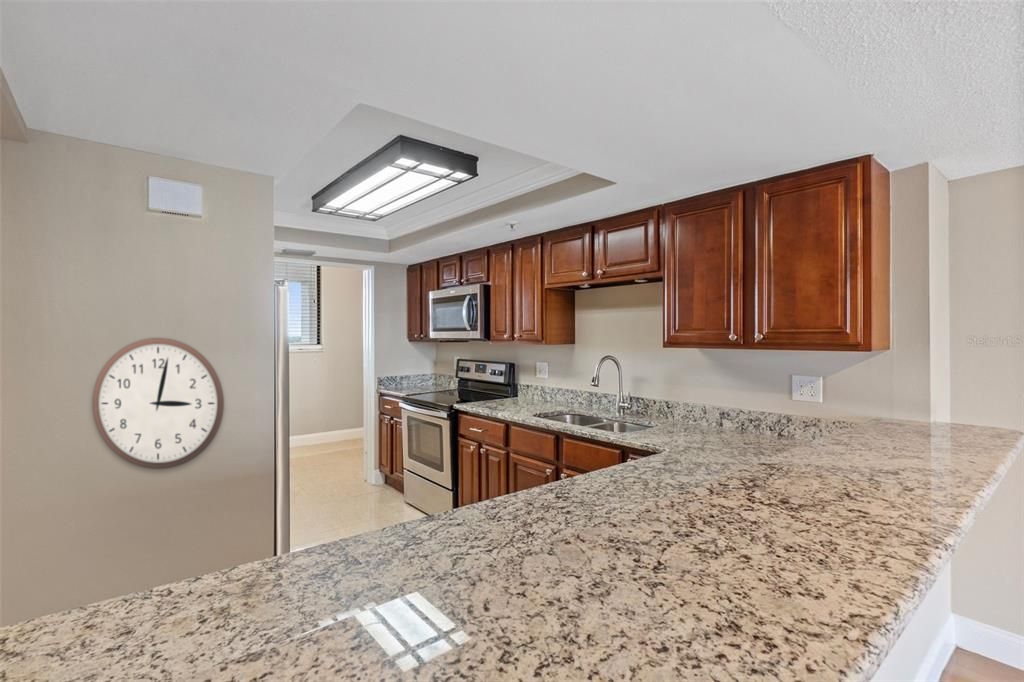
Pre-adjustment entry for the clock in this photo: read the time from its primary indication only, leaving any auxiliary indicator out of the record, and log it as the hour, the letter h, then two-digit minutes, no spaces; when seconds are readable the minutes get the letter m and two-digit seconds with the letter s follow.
3h02
